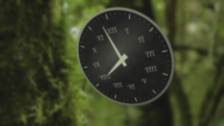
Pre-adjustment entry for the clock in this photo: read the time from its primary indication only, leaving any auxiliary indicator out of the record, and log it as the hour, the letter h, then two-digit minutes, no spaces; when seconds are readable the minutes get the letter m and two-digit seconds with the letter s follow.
7h58
